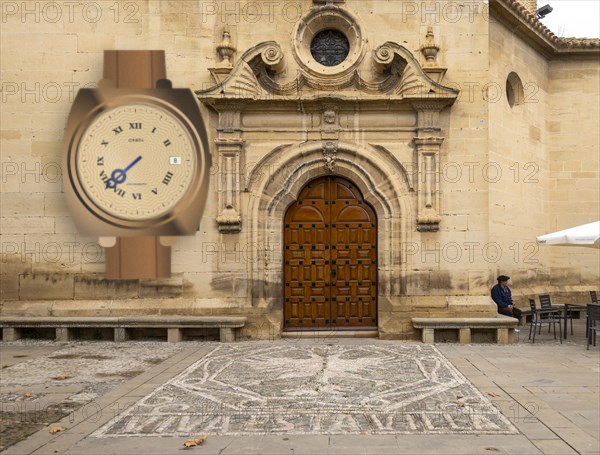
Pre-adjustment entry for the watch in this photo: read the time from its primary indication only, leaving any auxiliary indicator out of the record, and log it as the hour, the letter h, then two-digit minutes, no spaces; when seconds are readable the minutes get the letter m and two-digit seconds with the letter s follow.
7h38
